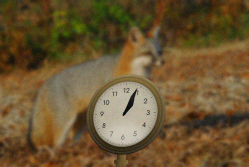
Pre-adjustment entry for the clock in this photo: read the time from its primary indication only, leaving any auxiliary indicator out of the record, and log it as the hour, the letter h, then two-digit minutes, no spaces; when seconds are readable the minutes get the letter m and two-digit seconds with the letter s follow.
1h04
